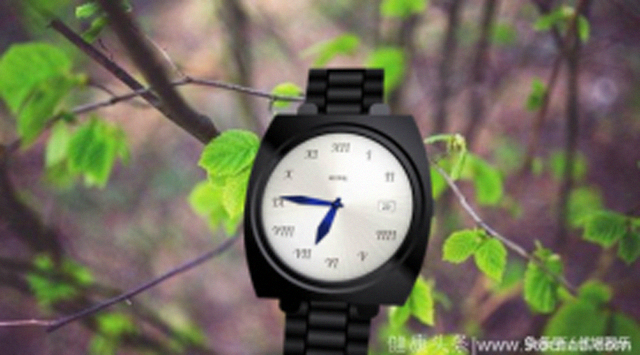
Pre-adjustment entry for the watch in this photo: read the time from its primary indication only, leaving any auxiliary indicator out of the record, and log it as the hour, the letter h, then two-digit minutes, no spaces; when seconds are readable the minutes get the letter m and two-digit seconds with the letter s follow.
6h46
